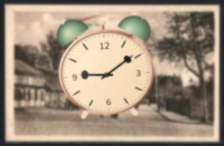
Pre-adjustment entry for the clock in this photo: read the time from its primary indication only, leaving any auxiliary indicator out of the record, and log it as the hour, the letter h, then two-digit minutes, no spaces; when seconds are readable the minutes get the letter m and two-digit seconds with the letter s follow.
9h09
